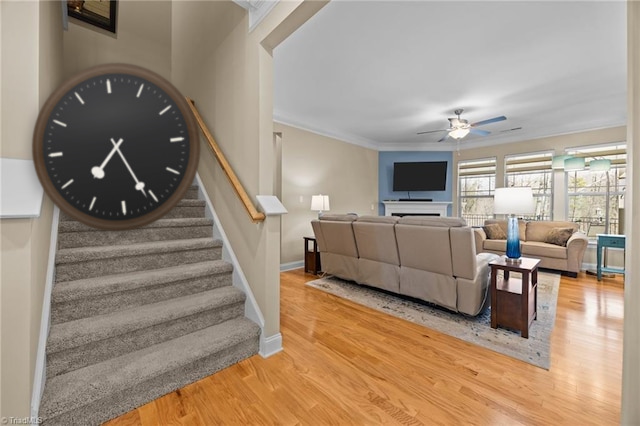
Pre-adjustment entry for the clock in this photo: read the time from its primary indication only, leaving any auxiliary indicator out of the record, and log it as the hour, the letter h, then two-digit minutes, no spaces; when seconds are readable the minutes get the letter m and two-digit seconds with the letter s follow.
7h26
